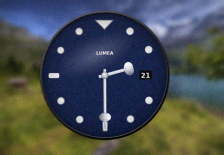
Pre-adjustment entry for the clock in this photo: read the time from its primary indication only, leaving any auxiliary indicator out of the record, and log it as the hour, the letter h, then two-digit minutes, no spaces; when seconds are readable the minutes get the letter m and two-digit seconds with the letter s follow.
2h30
